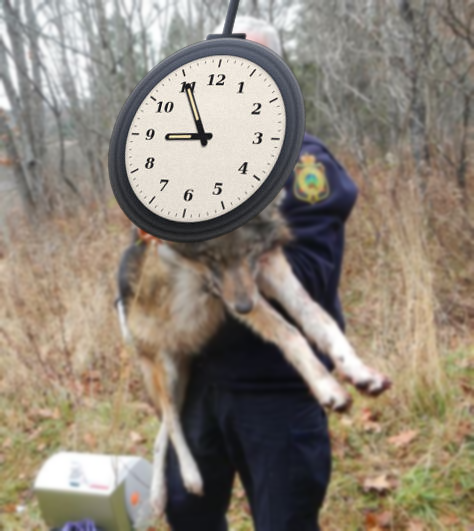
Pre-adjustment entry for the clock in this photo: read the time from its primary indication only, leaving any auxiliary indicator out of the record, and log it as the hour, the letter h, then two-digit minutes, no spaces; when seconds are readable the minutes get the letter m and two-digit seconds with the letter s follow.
8h55
